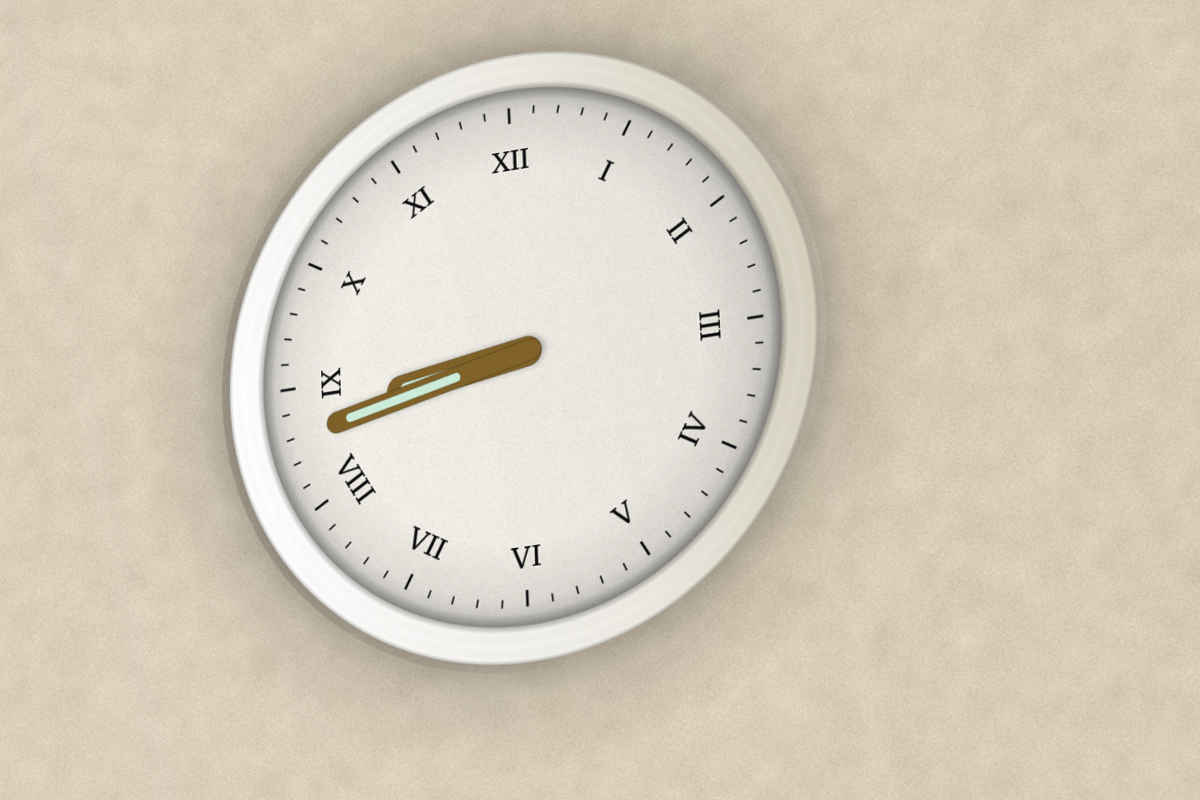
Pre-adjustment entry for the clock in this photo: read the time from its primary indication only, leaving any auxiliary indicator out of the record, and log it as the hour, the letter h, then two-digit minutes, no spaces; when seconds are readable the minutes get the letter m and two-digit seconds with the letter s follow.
8h43
